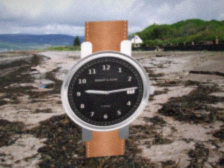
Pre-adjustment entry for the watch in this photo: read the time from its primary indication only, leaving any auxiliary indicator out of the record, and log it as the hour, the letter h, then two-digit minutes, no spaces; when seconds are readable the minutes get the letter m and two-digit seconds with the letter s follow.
9h14
